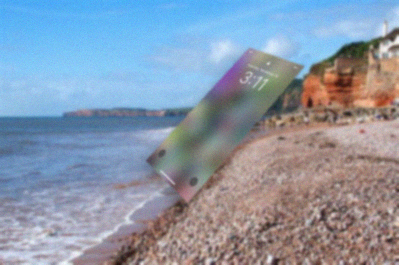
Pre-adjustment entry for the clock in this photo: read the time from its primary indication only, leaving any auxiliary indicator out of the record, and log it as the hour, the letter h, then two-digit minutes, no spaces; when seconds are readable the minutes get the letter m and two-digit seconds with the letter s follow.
3h11
